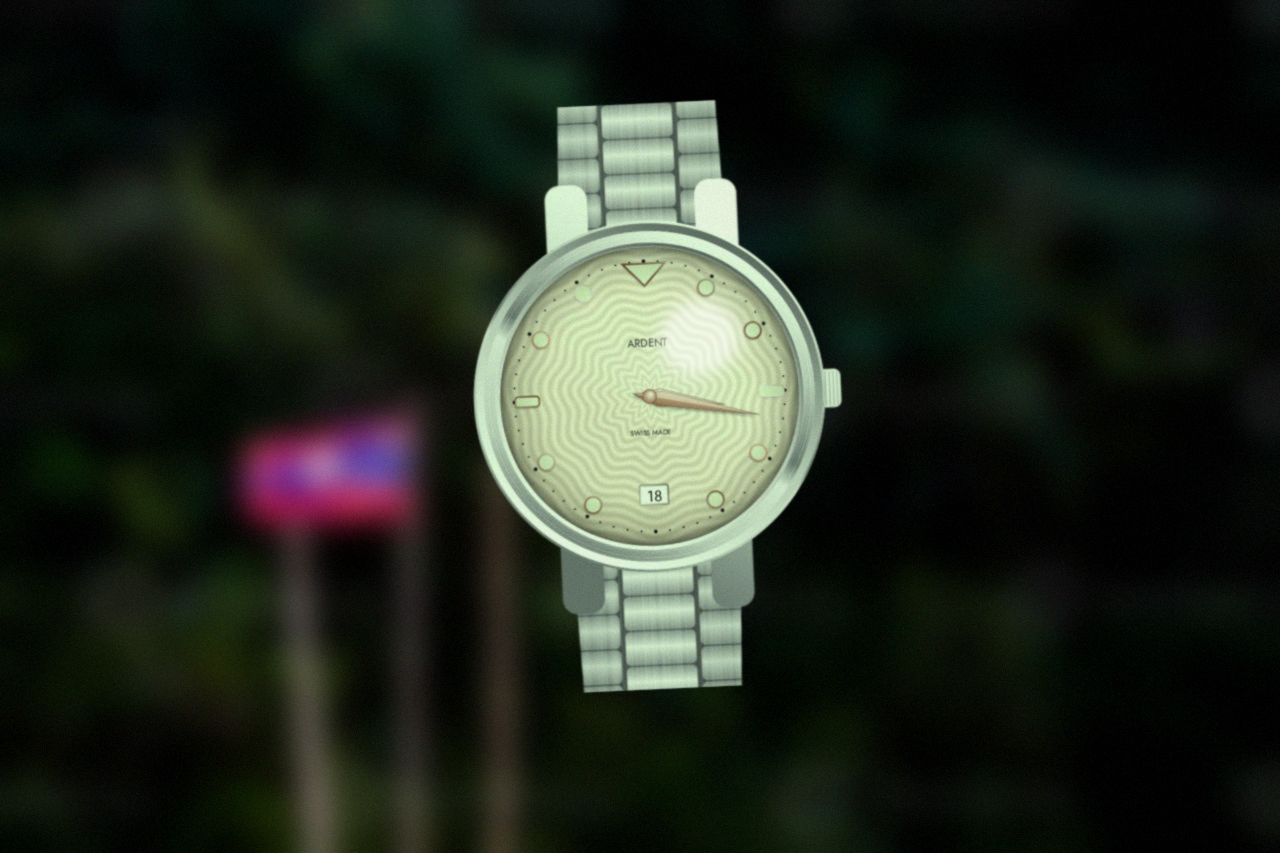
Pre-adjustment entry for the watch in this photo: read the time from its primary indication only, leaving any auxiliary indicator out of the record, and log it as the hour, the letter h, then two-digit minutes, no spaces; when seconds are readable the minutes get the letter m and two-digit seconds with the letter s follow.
3h17
